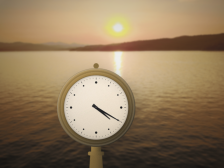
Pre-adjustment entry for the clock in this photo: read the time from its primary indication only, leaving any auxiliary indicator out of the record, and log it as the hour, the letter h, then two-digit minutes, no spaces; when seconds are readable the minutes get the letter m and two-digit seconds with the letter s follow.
4h20
